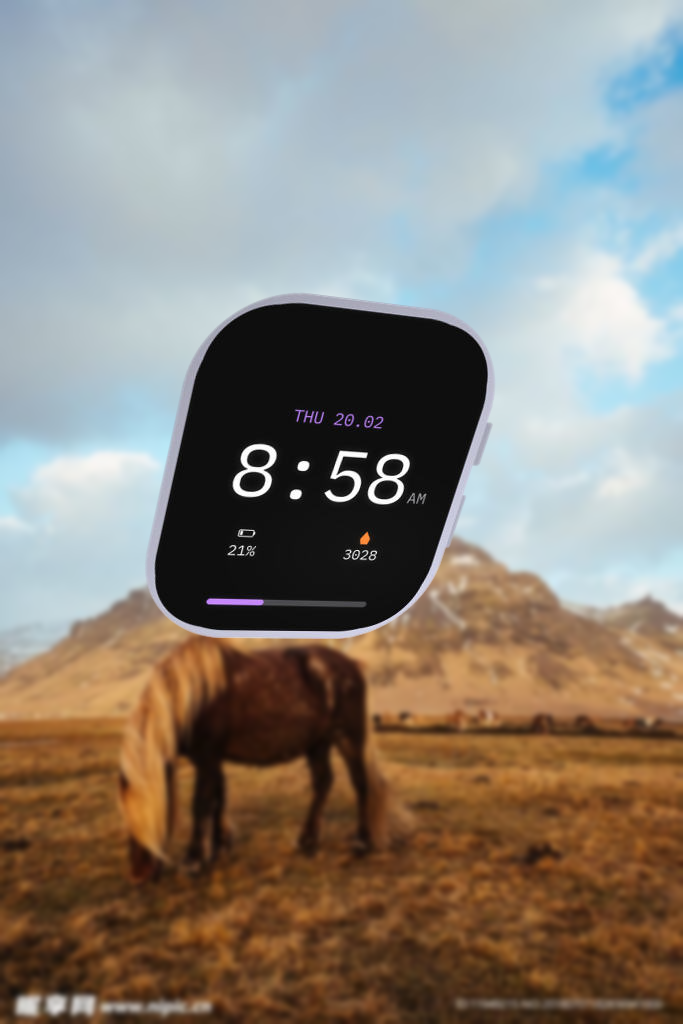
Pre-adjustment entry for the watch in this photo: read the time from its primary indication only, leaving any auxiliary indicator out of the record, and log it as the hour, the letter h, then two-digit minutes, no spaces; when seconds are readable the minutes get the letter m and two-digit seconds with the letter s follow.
8h58
